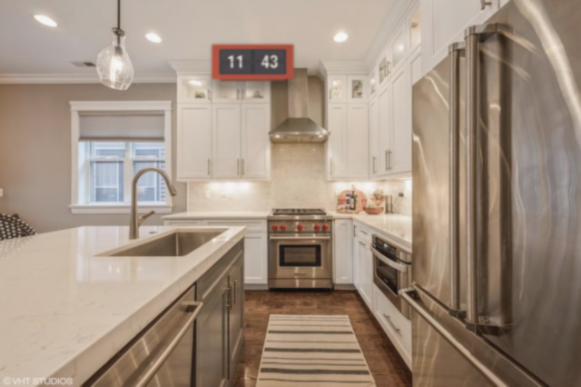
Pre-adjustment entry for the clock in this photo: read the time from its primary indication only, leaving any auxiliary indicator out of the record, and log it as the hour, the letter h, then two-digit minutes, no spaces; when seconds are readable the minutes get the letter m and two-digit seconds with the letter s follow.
11h43
